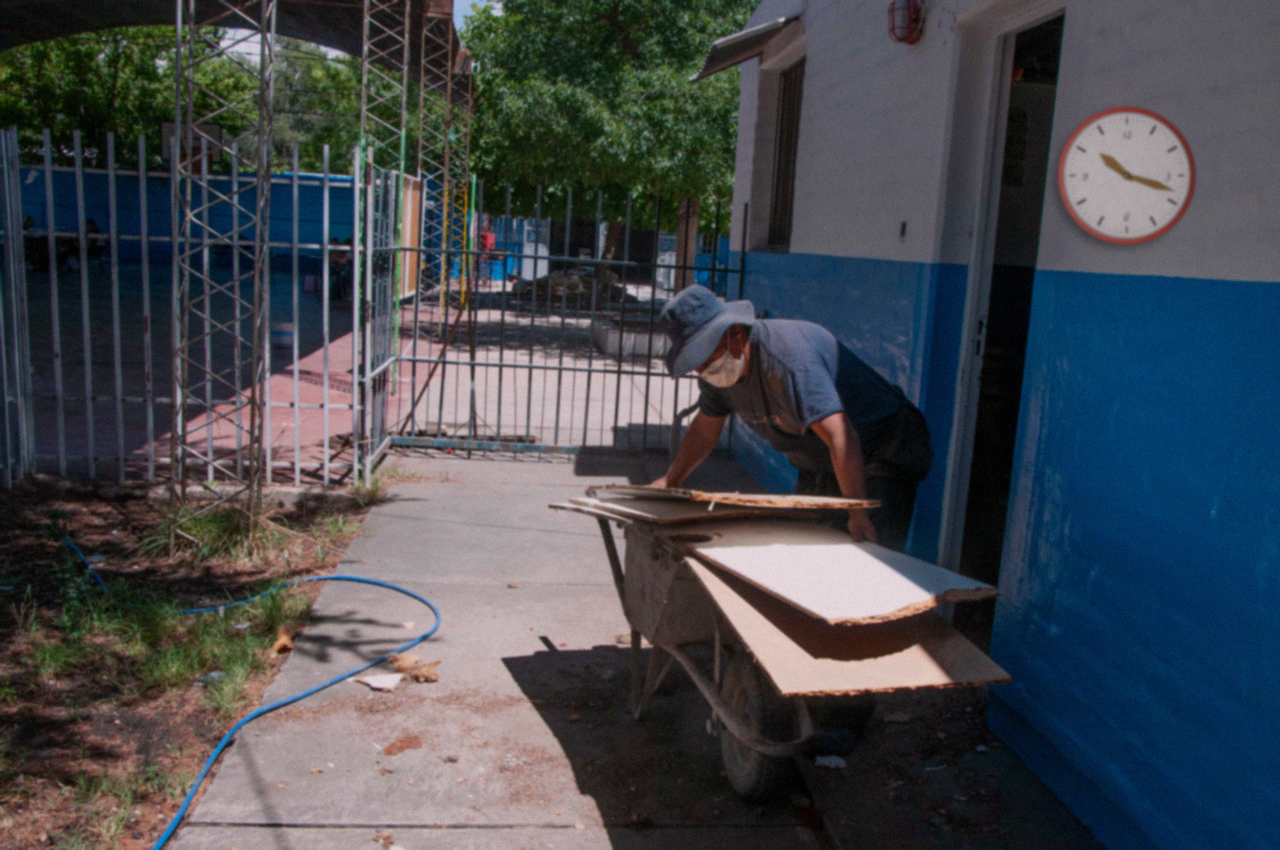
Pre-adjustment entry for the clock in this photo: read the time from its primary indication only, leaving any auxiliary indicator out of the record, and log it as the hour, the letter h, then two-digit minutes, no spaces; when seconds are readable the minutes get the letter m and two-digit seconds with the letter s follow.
10h18
